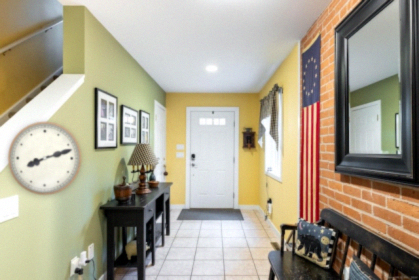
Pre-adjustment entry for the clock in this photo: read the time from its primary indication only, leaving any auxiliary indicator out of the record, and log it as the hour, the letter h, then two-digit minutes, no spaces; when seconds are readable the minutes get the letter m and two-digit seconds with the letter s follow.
8h12
